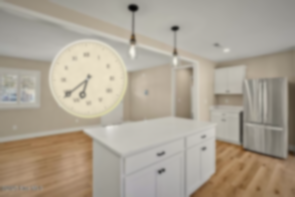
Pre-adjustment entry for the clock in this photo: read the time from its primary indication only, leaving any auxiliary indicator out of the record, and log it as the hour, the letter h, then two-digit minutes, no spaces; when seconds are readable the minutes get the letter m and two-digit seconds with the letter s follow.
6h39
